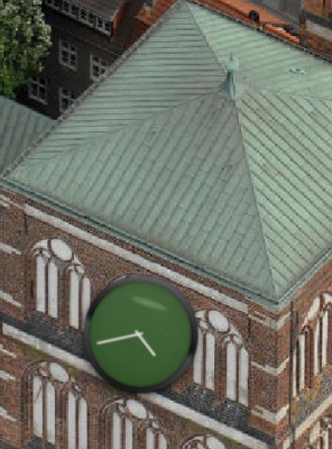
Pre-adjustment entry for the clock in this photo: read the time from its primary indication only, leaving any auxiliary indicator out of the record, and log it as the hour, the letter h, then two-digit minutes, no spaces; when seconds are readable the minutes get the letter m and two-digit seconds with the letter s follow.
4h43
